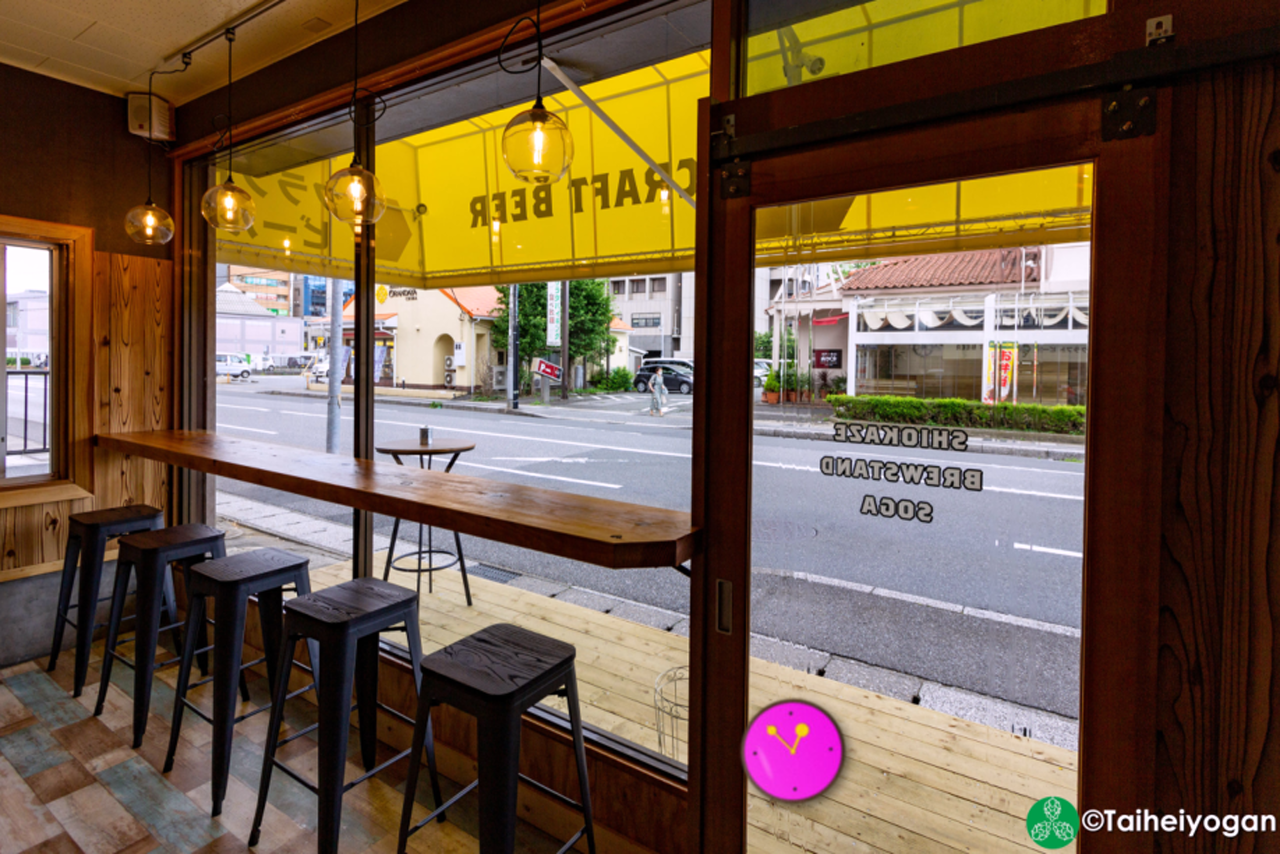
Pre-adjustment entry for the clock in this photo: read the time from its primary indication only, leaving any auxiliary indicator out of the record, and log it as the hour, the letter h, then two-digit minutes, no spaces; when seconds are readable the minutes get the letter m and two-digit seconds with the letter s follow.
12h53
